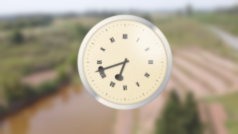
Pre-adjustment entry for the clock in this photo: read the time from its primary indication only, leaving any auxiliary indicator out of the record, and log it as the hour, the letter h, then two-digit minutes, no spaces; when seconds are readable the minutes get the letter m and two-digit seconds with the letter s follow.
6h42
